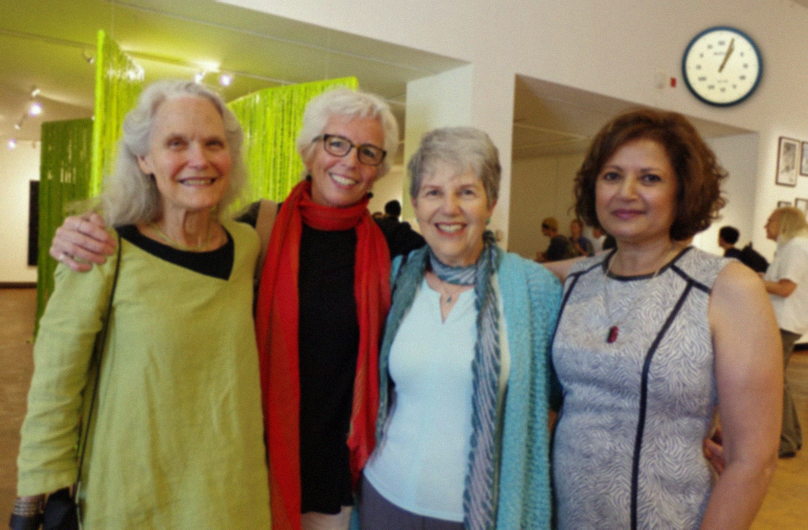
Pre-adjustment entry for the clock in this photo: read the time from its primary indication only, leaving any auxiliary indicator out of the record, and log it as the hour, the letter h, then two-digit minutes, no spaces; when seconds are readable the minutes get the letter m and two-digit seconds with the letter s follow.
1h04
